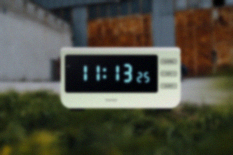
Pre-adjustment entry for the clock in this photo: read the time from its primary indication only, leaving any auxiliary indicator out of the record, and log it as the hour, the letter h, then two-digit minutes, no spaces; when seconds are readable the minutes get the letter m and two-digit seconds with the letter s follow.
11h13
